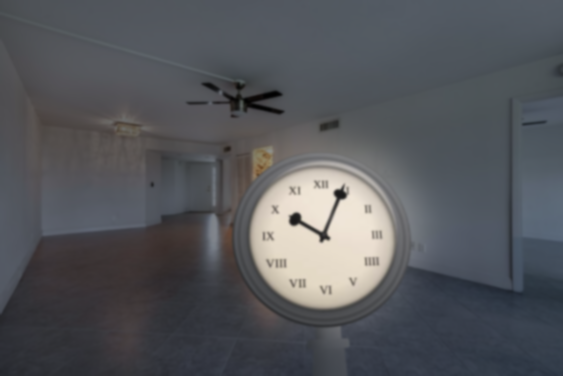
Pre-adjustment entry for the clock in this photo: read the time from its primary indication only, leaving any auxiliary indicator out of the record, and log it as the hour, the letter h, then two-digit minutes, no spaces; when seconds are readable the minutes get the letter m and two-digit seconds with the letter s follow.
10h04
